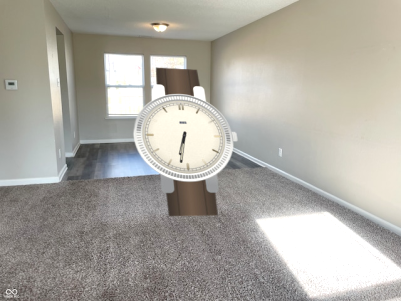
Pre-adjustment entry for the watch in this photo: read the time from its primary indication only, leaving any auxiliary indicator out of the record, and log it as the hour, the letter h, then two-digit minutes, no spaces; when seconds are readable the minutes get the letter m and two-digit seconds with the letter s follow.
6h32
